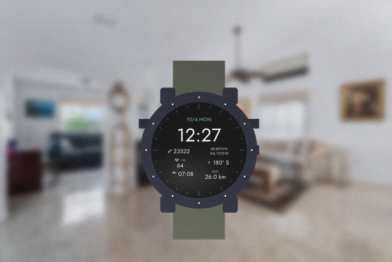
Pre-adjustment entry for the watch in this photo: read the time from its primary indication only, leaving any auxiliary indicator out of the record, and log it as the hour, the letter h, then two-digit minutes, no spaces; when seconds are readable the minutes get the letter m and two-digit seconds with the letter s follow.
12h27
